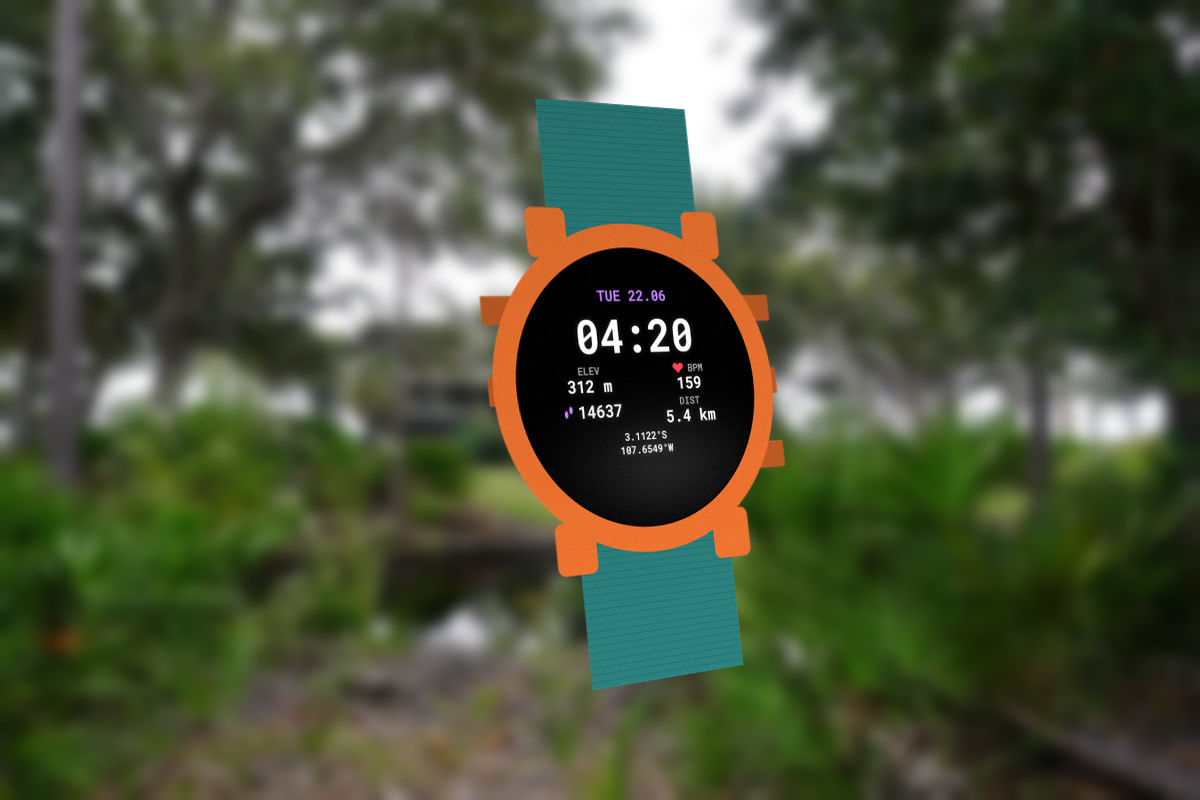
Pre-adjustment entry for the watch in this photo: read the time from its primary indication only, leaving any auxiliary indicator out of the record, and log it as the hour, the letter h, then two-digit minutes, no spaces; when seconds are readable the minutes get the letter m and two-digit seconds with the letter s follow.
4h20
